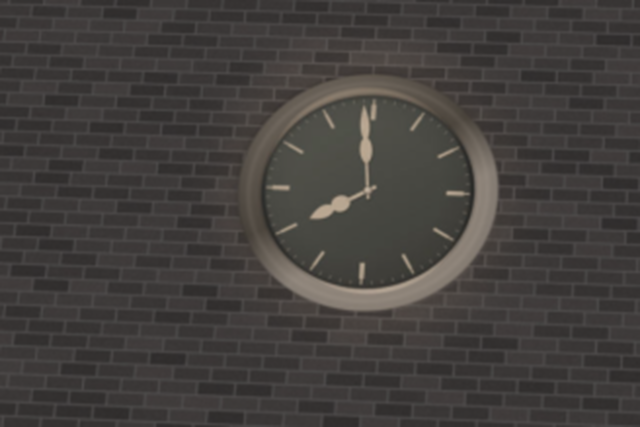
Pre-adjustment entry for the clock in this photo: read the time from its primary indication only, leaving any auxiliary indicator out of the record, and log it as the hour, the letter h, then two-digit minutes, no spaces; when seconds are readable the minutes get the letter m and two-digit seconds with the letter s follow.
7h59
